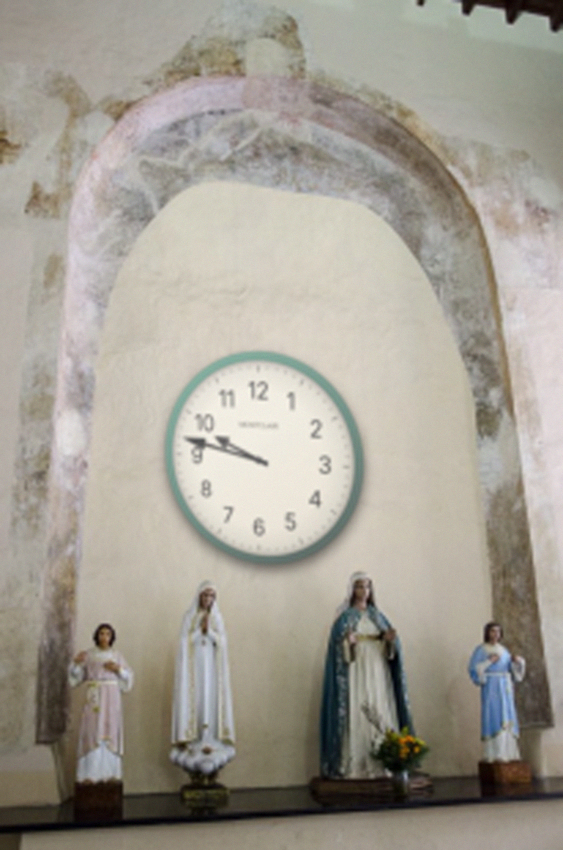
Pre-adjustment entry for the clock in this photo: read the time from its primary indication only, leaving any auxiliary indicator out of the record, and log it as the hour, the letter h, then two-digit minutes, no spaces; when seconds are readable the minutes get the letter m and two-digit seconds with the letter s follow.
9h47
